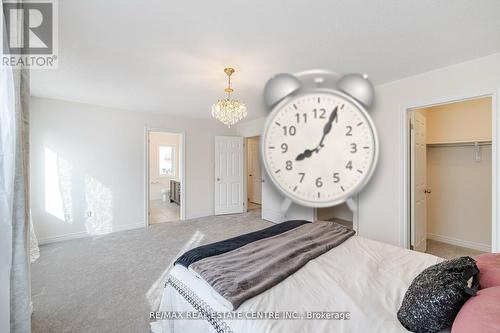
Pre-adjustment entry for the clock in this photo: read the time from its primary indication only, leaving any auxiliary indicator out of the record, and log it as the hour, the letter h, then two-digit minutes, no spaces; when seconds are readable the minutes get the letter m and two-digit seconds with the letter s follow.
8h04
